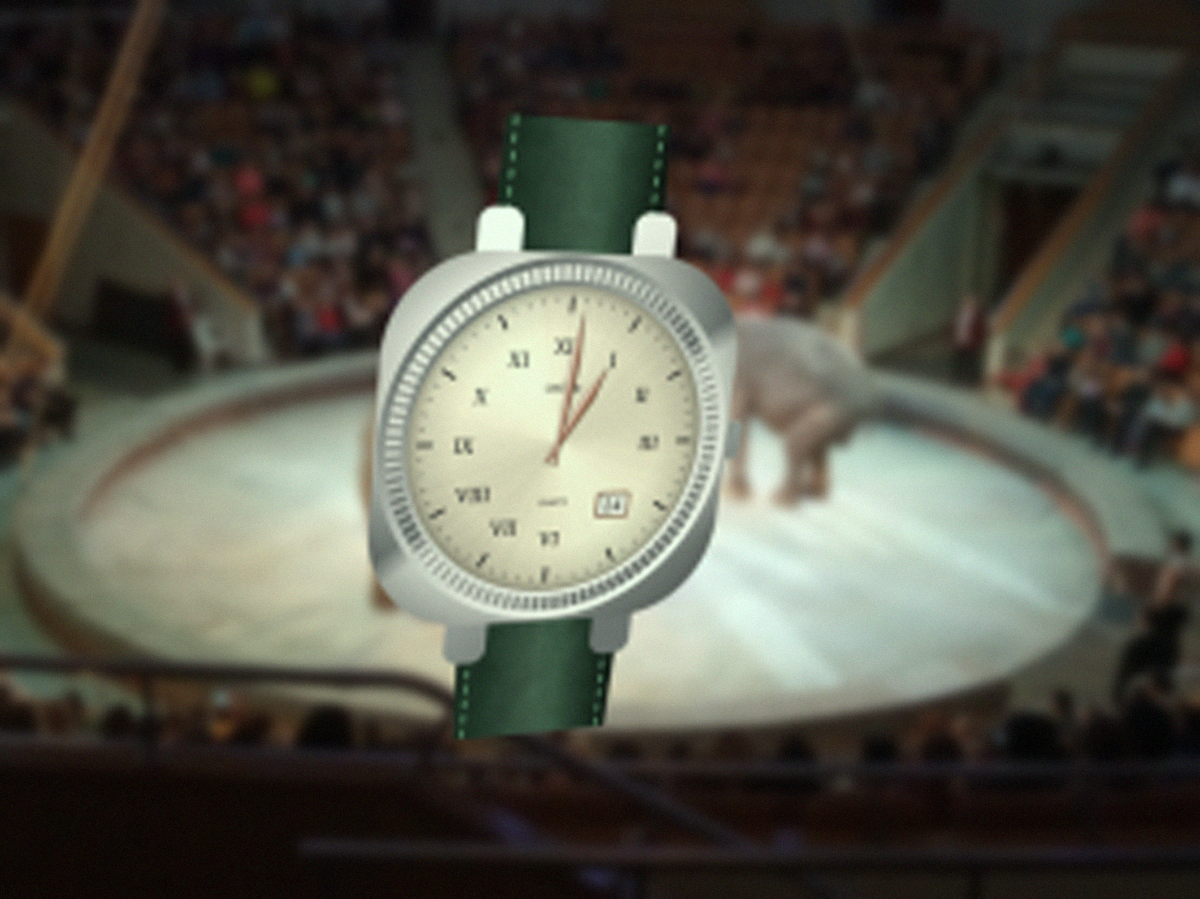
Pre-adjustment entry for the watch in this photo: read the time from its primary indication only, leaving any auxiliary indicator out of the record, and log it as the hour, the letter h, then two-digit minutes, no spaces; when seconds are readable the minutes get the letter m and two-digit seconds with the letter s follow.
1h01
